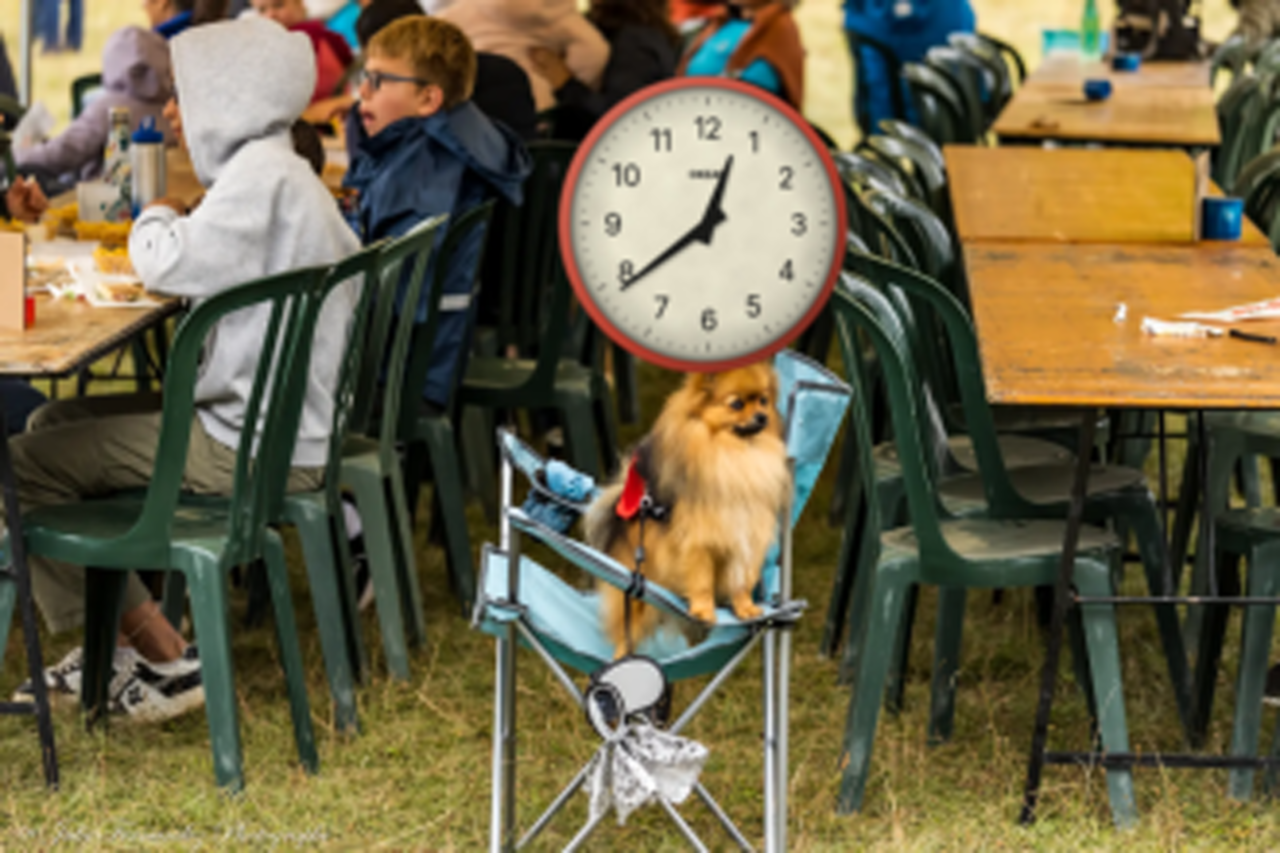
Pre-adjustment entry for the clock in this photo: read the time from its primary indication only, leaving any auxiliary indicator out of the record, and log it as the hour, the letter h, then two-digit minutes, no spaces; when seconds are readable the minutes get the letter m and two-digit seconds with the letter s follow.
12h39
